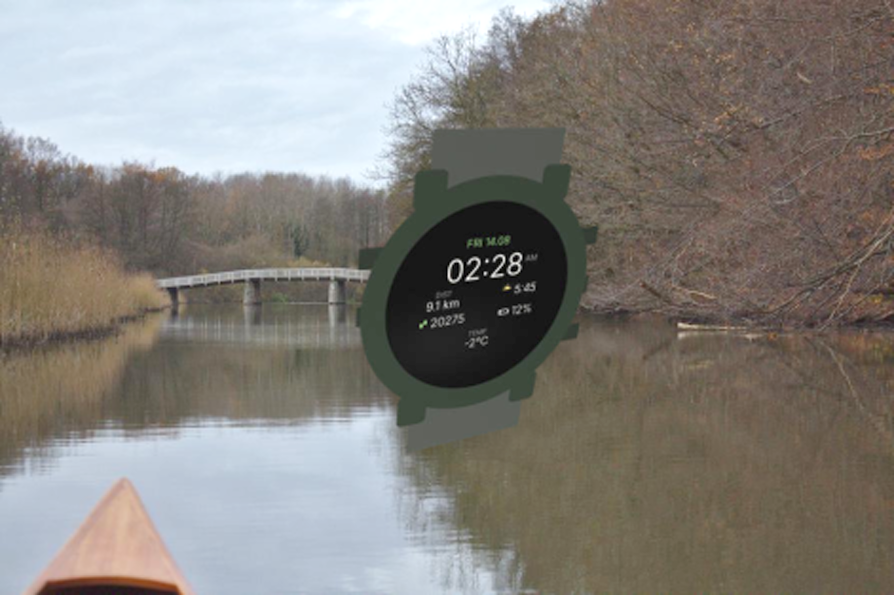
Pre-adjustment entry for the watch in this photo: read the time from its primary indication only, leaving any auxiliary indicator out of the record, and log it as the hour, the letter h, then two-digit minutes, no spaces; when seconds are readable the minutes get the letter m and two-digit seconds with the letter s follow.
2h28
